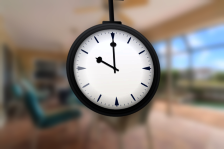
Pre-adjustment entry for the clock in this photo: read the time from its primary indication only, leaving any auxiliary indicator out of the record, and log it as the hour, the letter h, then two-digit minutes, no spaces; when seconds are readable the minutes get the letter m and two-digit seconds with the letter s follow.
10h00
